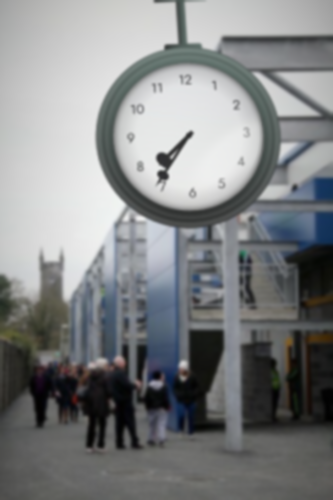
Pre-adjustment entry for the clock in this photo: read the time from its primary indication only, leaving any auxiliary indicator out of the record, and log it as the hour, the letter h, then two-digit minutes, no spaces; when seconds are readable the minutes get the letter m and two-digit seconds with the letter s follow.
7h36
